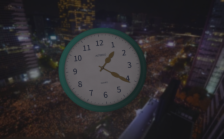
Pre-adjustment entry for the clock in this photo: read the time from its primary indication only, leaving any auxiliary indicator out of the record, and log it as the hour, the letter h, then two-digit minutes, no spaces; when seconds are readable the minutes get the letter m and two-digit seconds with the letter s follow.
1h21
